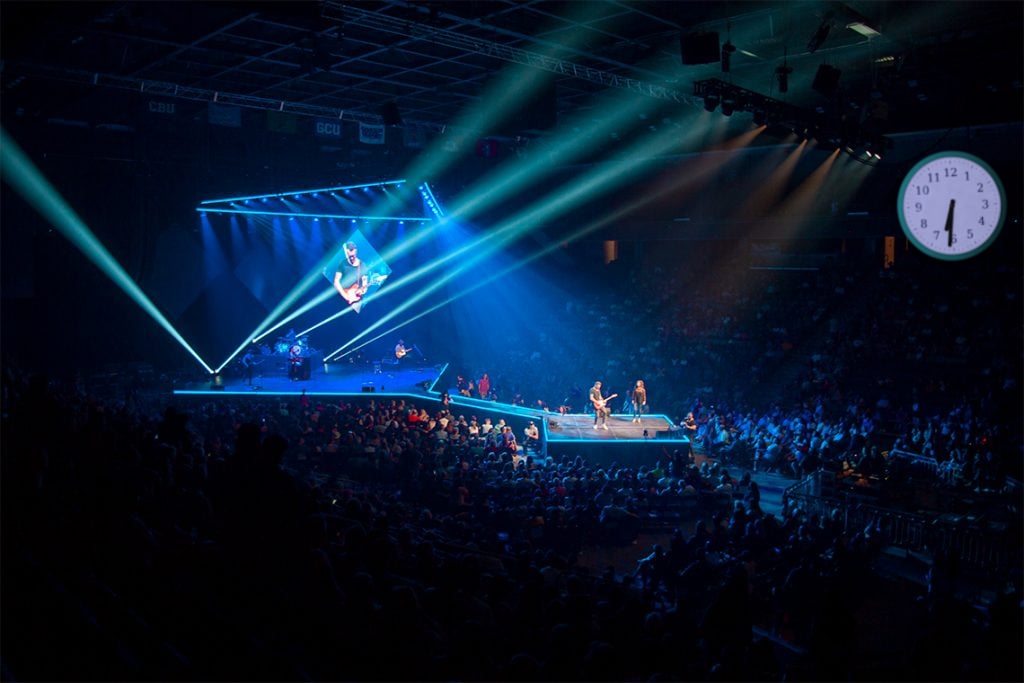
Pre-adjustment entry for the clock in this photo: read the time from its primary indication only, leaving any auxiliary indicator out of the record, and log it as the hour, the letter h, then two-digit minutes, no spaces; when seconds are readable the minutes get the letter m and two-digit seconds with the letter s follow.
6h31
